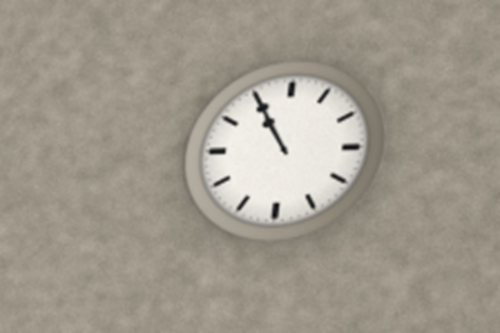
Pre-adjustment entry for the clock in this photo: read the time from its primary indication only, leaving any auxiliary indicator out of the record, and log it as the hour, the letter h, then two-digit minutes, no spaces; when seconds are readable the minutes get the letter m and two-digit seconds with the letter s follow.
10h55
